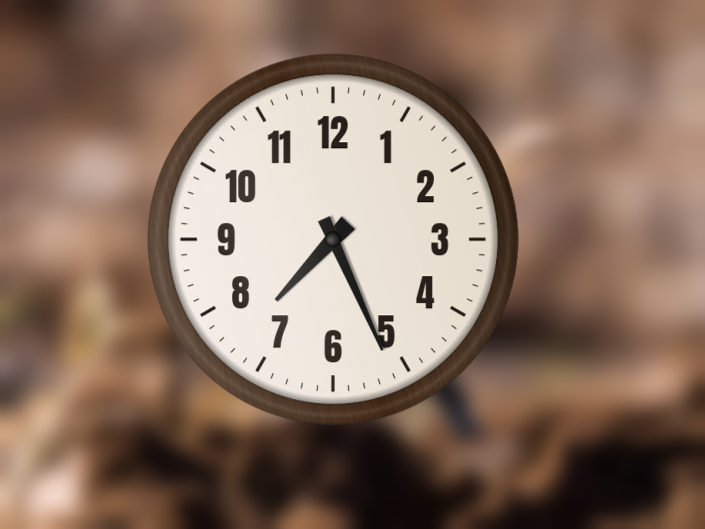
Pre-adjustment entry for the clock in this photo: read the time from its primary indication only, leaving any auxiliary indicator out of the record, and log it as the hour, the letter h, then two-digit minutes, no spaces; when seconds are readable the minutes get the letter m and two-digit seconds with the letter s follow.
7h26
